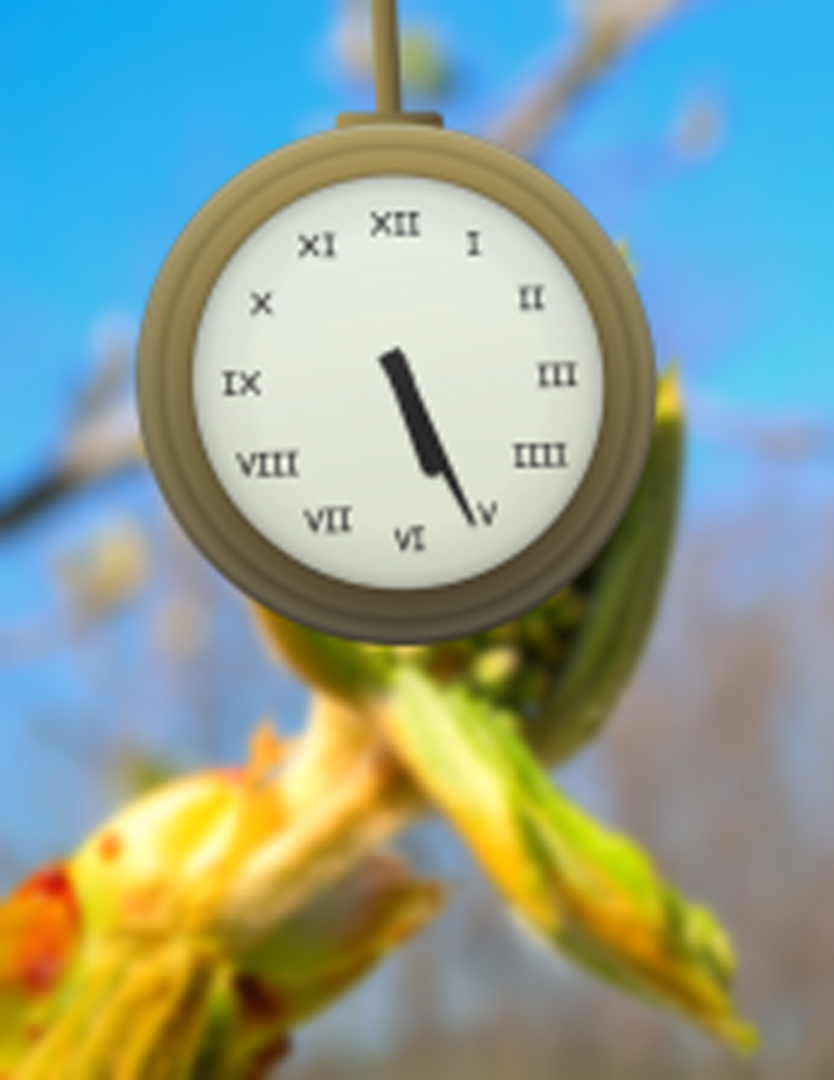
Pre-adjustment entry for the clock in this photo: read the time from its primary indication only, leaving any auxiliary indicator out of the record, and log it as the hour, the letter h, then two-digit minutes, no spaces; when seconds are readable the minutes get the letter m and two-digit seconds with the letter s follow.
5h26
